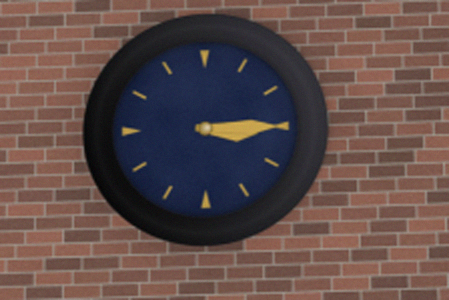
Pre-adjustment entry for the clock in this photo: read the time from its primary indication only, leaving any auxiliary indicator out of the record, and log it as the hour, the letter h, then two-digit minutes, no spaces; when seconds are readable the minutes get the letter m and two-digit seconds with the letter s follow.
3h15
